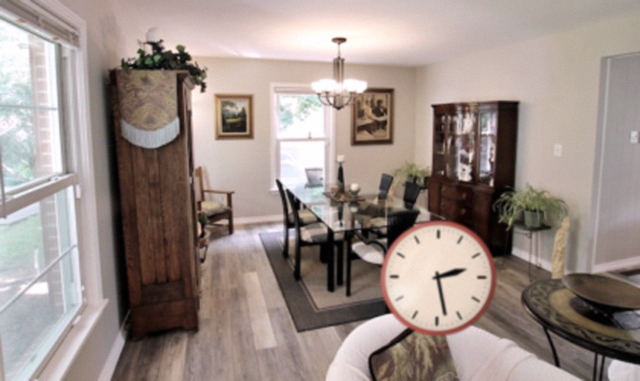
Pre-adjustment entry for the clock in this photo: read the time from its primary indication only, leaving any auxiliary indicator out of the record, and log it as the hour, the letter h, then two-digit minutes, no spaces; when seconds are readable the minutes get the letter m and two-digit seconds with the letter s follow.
2h28
